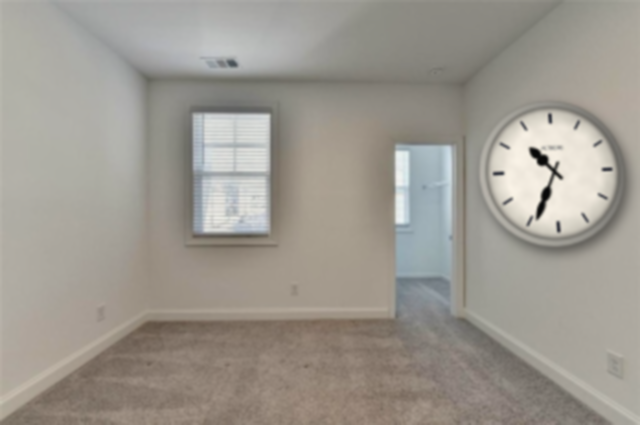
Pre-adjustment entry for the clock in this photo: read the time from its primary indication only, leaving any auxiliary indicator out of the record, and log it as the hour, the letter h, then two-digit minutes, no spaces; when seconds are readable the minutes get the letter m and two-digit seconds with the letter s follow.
10h34
